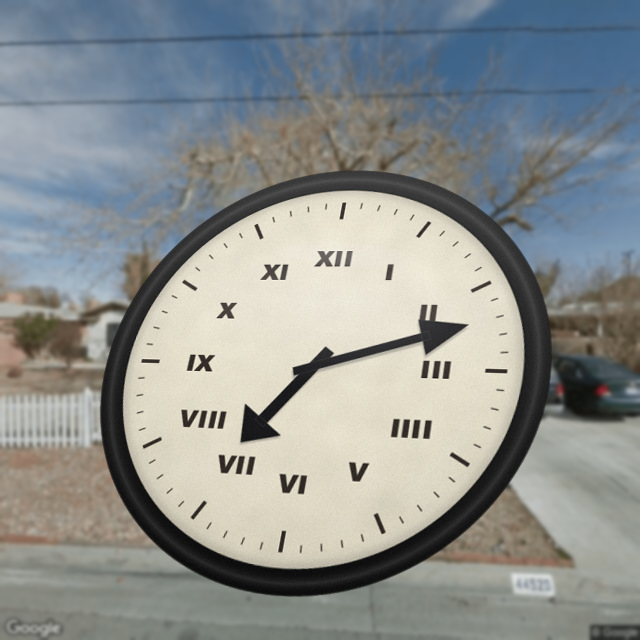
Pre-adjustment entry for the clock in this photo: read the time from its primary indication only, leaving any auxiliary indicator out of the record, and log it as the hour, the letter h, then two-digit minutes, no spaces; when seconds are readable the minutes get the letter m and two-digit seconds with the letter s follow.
7h12
